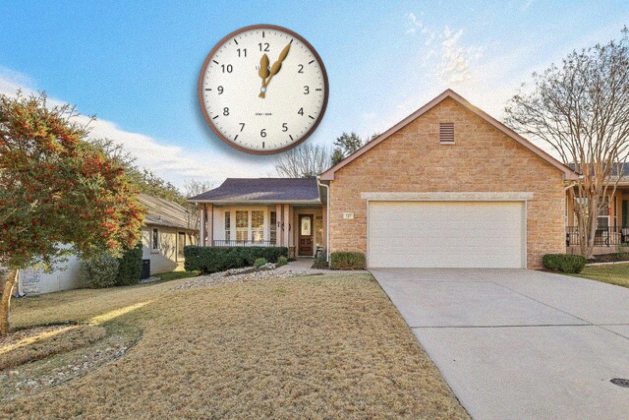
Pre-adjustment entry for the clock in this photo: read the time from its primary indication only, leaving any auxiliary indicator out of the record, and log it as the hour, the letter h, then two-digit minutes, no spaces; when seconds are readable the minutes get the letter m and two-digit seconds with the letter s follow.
12h05
